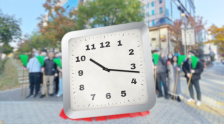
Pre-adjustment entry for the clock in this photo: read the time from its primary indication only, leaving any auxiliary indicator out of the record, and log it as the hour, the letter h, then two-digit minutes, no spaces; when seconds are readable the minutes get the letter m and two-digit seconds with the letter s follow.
10h17
